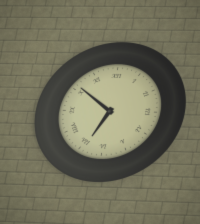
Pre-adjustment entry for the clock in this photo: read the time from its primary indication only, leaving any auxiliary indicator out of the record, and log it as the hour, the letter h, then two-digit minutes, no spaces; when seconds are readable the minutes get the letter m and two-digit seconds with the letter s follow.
6h51
